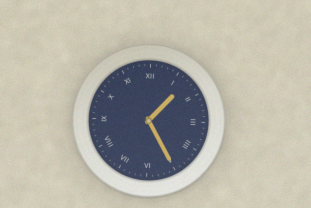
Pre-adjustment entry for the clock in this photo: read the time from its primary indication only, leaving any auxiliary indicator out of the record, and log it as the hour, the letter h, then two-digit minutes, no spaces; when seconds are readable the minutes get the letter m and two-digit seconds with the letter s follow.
1h25
